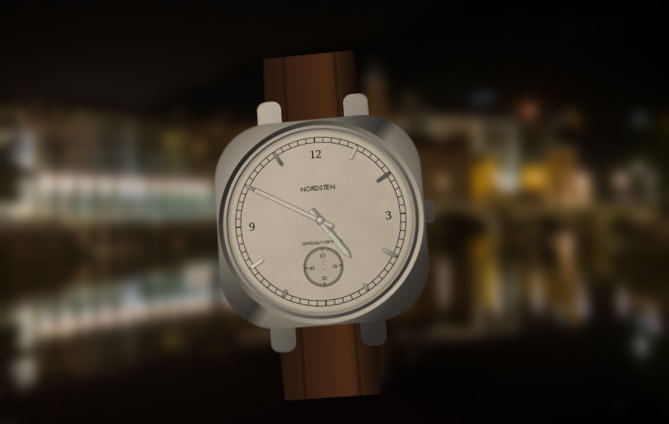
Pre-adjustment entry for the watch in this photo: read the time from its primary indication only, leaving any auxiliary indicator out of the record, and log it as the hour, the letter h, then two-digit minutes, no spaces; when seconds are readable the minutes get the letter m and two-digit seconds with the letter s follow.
4h50
